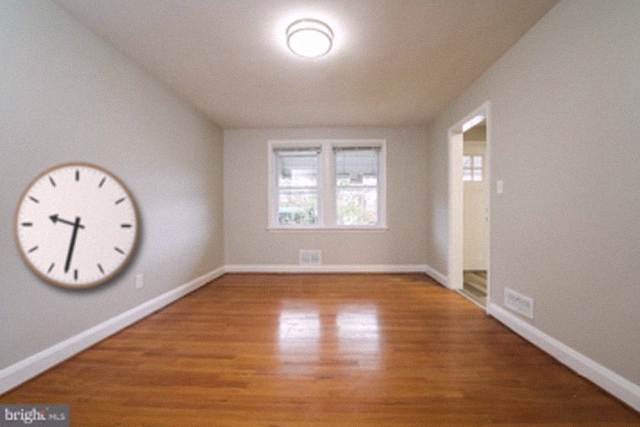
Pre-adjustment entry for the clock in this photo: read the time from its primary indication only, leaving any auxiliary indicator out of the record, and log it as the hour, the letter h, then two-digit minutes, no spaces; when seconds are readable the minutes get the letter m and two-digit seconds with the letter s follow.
9h32
